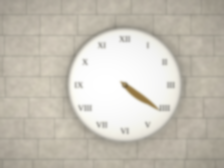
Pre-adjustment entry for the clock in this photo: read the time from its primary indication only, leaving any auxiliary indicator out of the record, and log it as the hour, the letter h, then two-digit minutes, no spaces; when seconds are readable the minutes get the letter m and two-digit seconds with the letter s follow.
4h21
